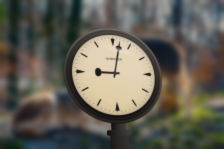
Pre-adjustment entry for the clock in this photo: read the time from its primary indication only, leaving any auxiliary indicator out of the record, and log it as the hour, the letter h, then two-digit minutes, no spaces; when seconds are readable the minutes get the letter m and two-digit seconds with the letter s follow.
9h02
